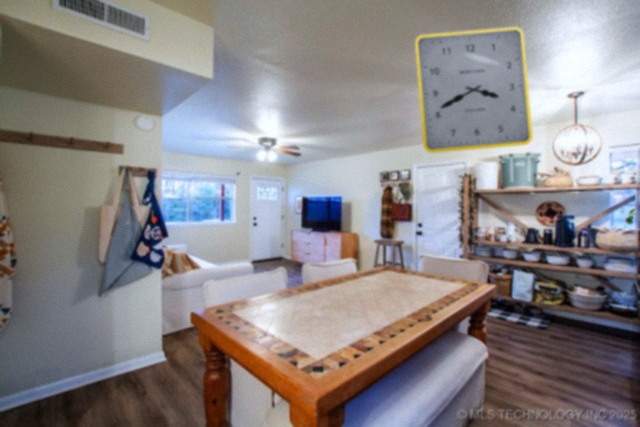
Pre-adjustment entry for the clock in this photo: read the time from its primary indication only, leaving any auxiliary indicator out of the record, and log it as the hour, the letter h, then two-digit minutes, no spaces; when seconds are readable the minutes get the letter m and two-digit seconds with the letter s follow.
3h41
